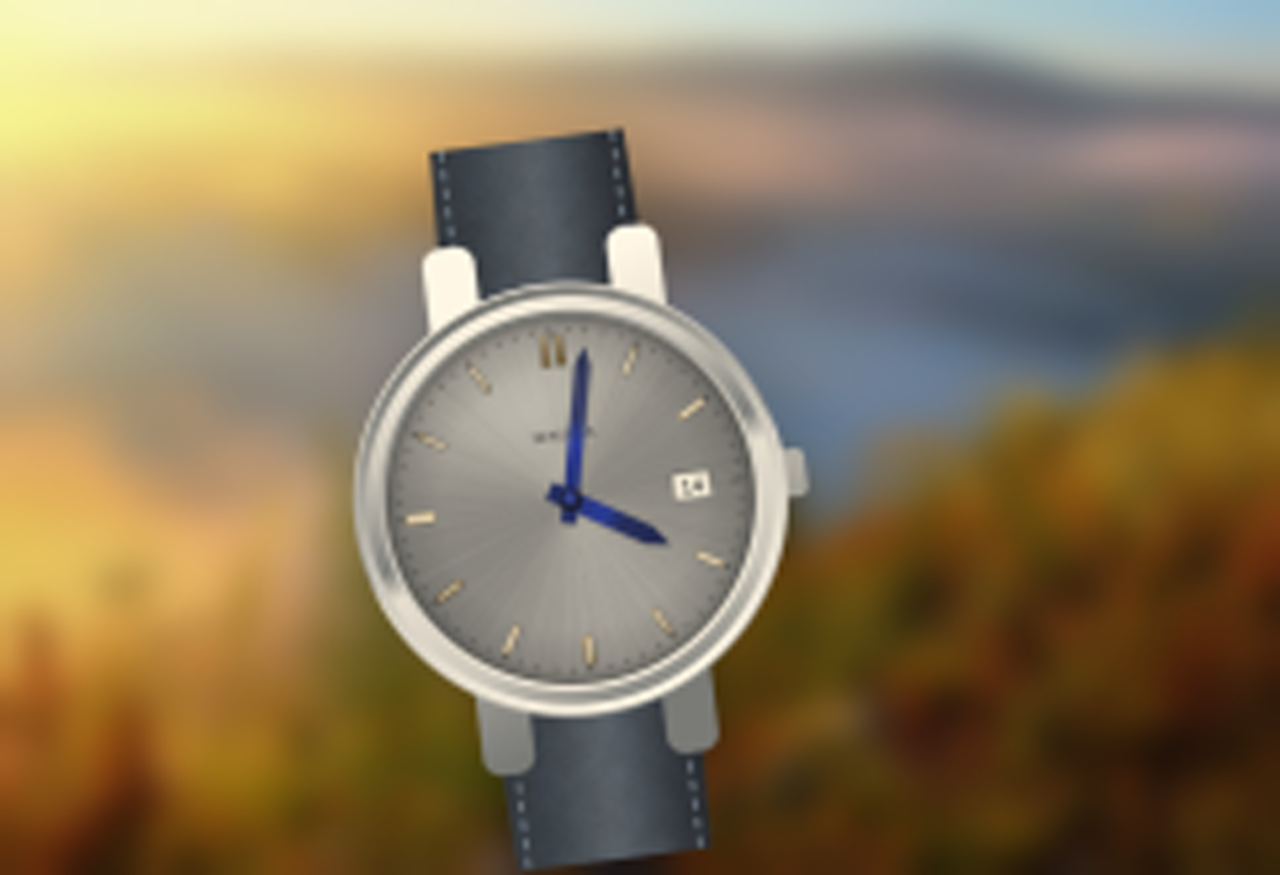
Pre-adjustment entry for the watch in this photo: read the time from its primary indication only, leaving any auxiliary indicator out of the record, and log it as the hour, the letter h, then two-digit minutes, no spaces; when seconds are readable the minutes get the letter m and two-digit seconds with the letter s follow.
4h02
